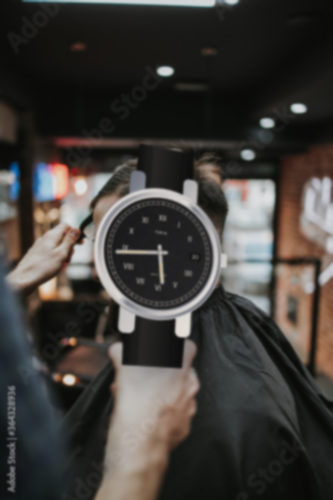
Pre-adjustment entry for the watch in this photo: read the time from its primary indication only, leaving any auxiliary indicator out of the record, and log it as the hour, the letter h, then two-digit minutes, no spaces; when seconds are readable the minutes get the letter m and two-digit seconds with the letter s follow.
5h44
